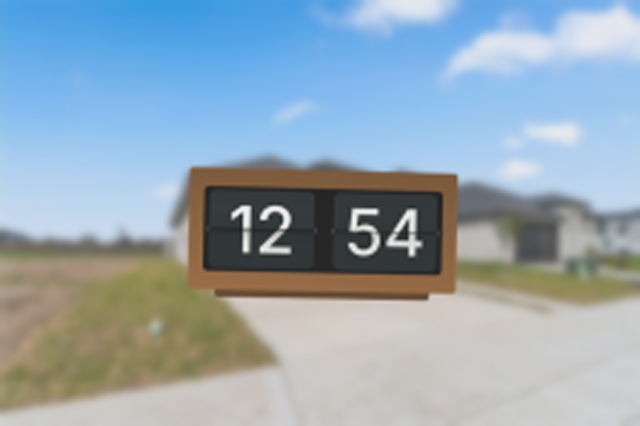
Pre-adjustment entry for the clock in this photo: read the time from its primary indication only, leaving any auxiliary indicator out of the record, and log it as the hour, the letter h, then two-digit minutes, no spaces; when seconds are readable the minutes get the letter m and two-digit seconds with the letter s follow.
12h54
